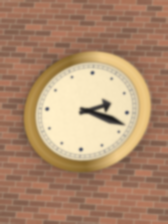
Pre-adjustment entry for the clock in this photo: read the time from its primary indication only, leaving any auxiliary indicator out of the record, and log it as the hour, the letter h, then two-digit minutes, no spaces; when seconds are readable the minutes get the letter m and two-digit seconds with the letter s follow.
2h18
